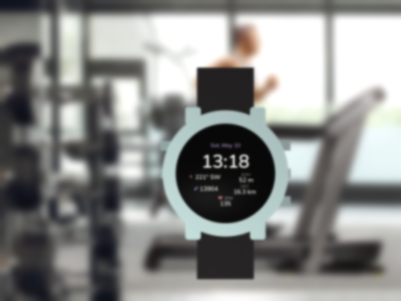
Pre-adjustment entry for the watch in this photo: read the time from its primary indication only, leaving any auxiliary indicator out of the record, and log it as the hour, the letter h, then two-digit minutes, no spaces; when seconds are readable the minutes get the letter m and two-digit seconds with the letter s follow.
13h18
